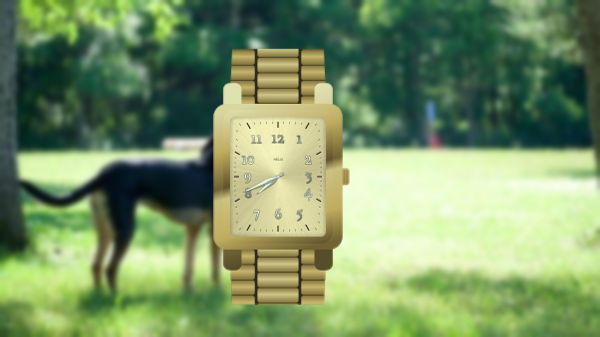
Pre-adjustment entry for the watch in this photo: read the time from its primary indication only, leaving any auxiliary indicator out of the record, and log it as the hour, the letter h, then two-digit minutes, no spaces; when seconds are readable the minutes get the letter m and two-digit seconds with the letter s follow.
7h41
